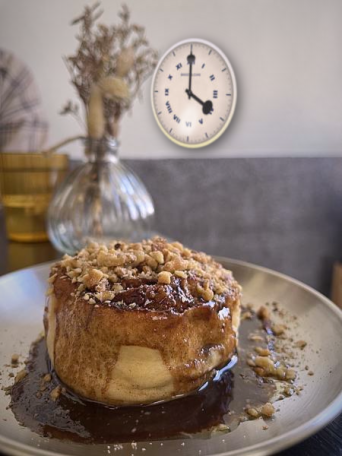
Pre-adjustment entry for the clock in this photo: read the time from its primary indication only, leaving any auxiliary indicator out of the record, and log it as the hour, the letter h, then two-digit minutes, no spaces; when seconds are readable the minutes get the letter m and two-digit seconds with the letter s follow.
4h00
